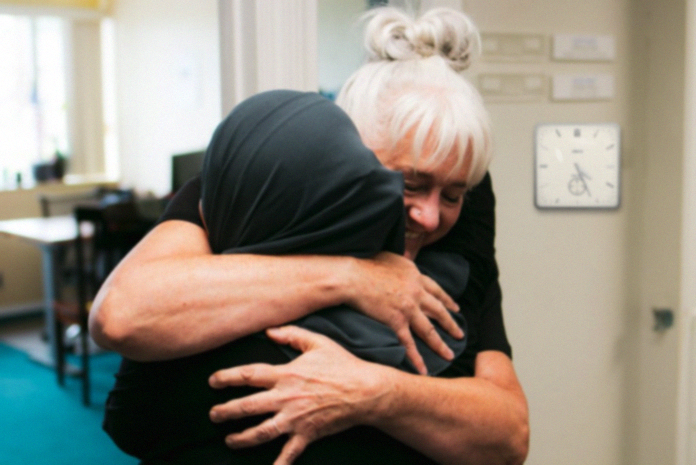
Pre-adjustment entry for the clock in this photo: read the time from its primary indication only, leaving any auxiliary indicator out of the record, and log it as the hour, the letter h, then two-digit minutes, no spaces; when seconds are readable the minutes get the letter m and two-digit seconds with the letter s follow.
4h26
